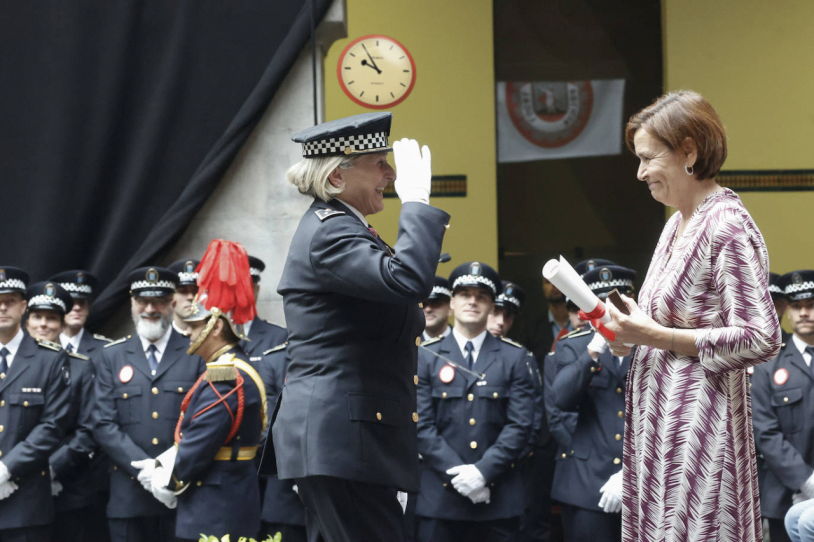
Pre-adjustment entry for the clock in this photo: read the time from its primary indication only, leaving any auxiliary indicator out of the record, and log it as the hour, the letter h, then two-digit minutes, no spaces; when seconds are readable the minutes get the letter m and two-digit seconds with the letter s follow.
9h55
